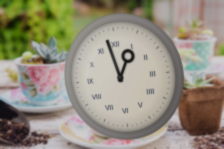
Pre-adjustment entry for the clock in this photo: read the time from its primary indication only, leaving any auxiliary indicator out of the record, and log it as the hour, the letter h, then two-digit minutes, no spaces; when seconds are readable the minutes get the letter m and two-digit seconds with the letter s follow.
12h58
